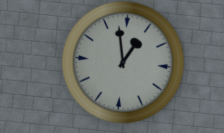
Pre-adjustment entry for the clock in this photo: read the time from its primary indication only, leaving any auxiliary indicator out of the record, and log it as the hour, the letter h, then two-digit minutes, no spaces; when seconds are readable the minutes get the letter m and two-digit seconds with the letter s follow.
12h58
